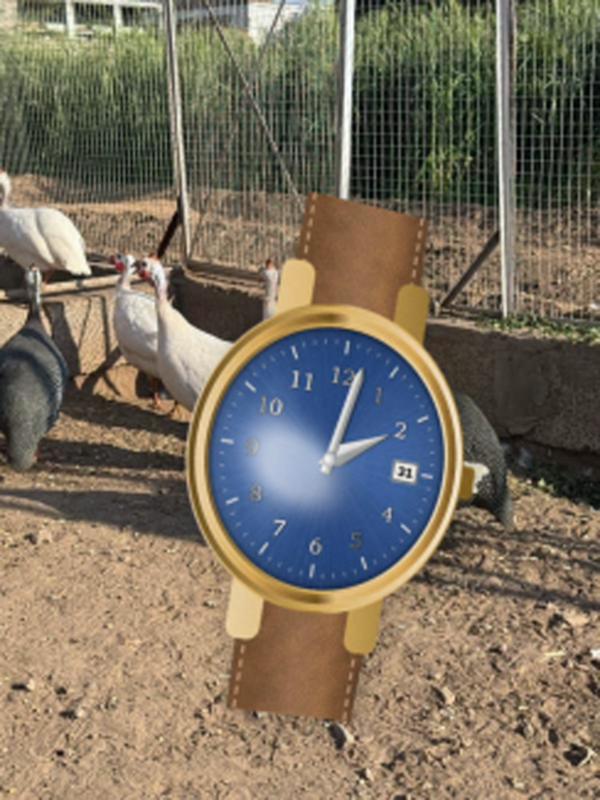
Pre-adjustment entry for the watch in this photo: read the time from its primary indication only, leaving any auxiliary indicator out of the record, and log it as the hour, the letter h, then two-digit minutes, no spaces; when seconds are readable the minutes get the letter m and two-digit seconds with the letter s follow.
2h02
